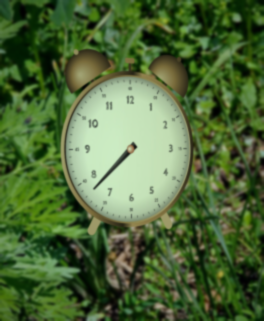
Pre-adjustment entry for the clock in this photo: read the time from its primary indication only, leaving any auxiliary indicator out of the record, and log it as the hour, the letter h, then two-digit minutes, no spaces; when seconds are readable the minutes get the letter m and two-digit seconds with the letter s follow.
7h38
